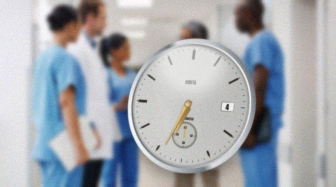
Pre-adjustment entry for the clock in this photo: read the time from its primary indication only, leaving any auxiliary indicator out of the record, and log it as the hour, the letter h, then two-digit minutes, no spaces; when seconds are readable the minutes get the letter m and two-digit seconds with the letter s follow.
6h34
